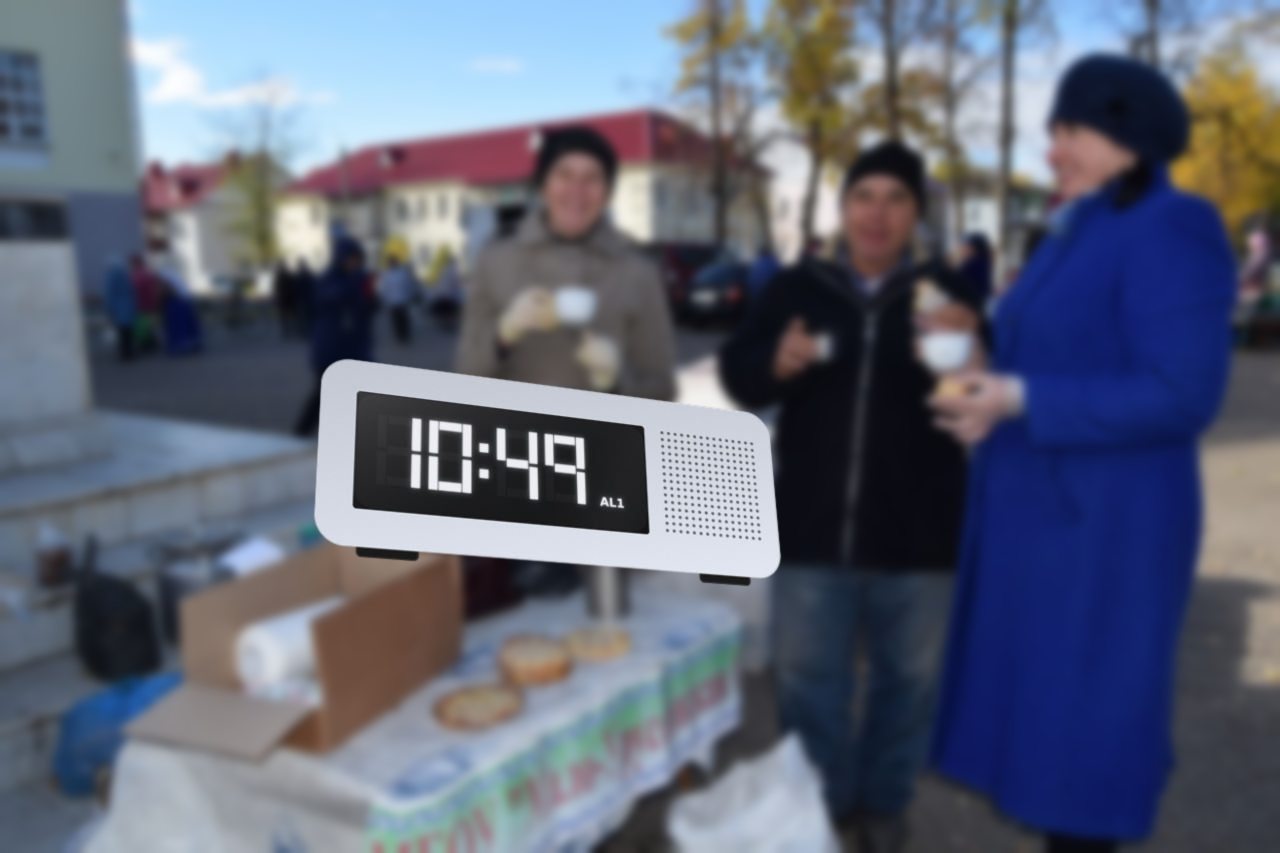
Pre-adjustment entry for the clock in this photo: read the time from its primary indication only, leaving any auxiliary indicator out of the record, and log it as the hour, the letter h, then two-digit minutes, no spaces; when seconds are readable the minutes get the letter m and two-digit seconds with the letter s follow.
10h49
